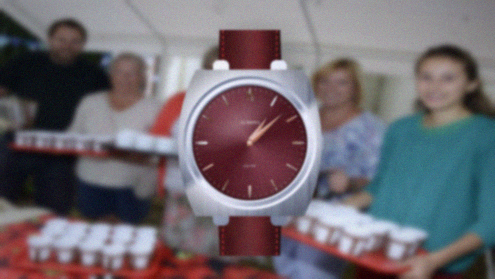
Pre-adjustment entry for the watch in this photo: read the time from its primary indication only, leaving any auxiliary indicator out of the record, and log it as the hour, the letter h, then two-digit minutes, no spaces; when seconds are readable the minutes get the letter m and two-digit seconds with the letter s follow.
1h08
